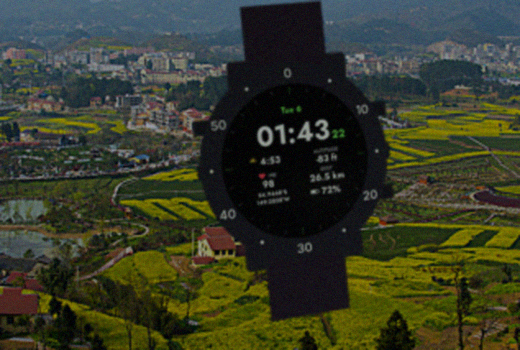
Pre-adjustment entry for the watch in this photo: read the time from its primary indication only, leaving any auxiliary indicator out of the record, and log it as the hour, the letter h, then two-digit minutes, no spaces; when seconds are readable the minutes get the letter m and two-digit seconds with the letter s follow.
1h43
